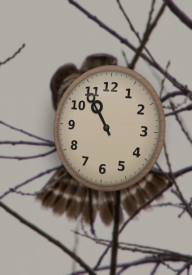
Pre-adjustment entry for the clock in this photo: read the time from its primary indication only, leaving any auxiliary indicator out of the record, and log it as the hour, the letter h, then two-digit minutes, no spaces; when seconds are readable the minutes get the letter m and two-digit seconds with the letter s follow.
10h54
